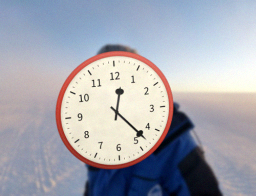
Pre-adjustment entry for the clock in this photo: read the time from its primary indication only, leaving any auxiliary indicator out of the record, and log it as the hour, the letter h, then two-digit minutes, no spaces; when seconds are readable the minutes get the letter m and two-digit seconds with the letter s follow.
12h23
